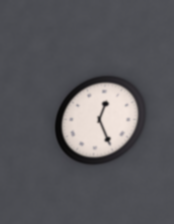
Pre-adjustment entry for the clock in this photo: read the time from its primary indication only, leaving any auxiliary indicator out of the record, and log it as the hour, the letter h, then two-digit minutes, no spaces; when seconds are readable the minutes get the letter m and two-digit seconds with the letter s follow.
12h25
